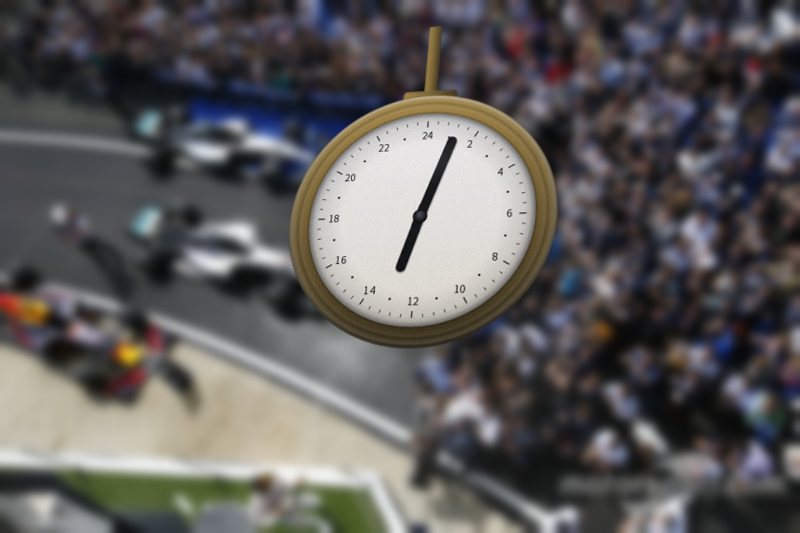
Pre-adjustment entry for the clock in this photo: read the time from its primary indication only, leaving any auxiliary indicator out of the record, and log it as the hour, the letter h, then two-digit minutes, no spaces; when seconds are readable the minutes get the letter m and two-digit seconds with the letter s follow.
13h03
